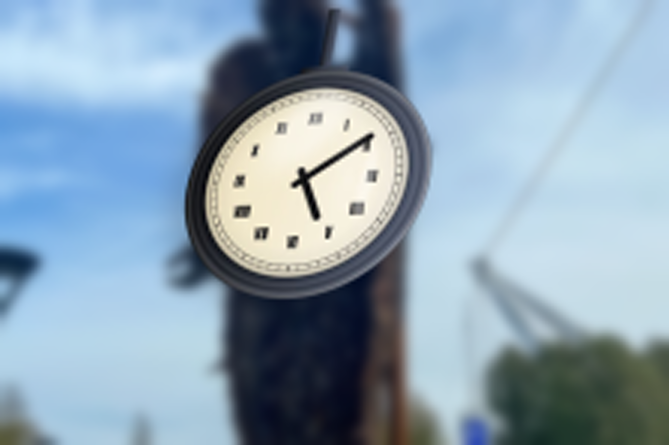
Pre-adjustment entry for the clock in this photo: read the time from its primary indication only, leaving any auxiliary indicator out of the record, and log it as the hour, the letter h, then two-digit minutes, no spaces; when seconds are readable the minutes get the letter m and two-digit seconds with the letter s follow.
5h09
